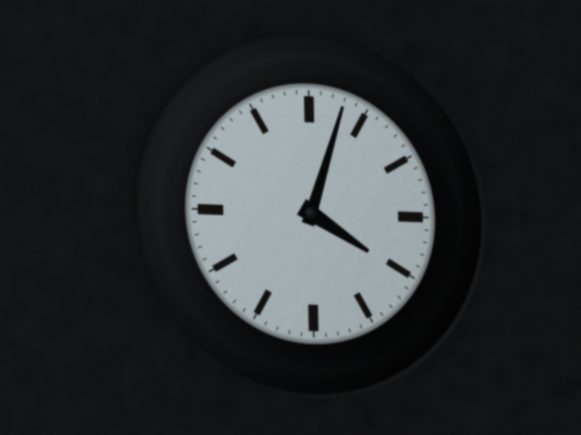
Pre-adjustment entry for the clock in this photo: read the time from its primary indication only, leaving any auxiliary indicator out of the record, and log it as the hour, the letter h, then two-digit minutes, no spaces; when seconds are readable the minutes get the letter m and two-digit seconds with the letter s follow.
4h03
